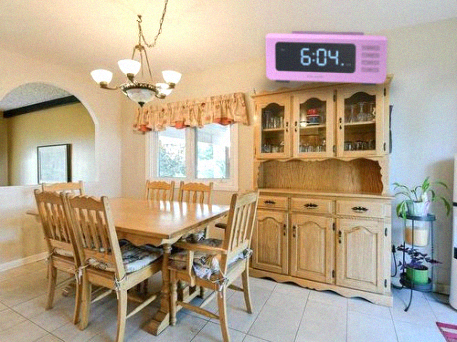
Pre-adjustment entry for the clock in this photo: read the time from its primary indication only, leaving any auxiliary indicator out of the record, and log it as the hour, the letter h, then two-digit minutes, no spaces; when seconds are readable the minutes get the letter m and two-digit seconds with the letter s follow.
6h04
